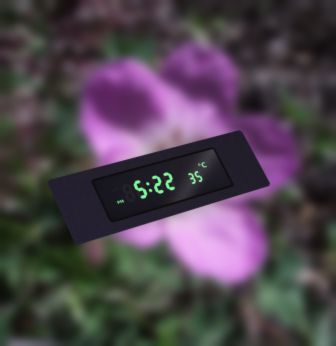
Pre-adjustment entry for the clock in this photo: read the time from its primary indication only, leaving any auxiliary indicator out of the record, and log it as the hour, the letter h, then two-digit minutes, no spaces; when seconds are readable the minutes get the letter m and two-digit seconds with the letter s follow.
5h22
